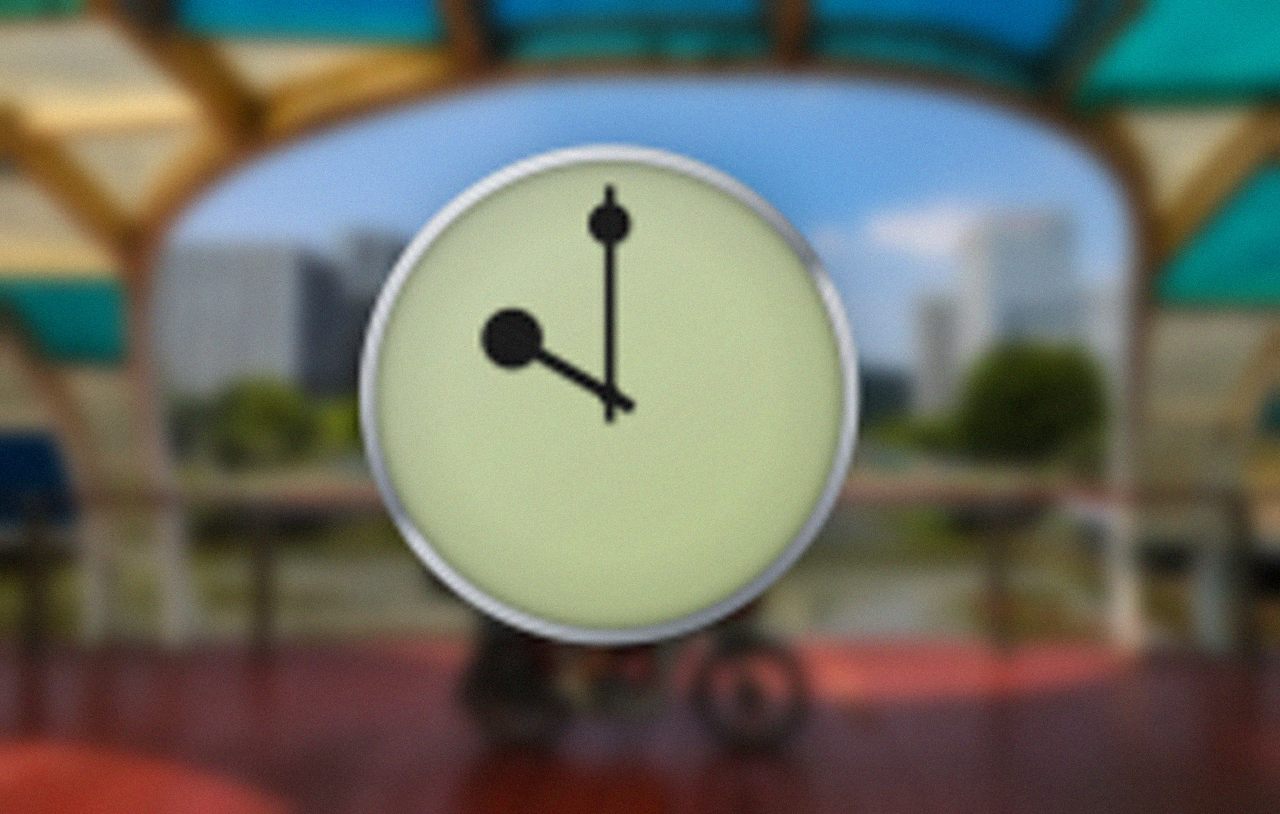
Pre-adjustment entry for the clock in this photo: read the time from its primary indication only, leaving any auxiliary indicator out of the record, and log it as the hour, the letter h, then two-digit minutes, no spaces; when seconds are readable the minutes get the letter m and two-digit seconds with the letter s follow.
10h00
